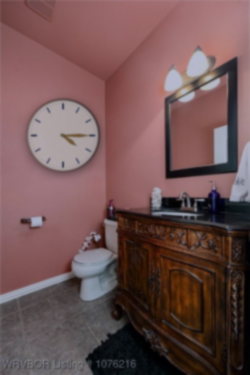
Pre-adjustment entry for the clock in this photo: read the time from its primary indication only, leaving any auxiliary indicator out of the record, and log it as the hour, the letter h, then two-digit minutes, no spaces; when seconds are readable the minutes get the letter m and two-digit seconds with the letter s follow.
4h15
